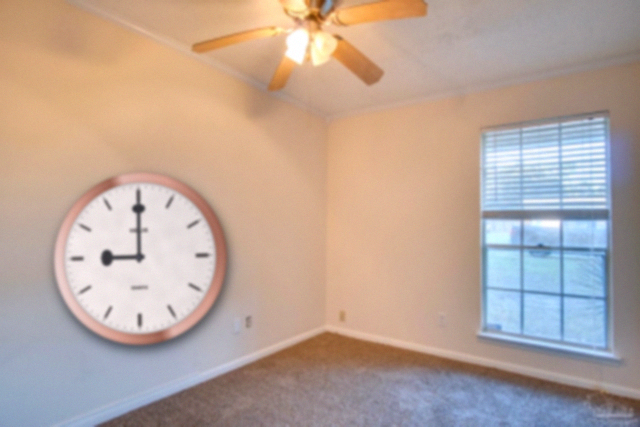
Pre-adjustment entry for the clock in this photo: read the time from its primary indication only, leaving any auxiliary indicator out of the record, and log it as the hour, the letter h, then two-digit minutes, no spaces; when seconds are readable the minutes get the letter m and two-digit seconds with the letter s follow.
9h00
